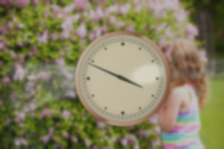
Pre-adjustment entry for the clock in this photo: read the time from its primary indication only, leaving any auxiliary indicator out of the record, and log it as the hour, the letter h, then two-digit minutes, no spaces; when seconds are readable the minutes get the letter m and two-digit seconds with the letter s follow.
3h49
